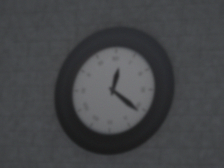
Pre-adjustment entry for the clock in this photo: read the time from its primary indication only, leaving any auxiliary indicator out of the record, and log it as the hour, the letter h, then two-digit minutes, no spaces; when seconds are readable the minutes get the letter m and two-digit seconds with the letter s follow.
12h21
